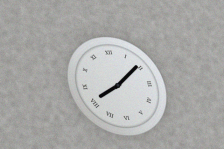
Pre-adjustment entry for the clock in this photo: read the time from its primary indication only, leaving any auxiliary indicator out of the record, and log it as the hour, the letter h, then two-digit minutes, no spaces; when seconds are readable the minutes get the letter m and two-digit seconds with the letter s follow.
8h09
